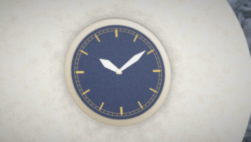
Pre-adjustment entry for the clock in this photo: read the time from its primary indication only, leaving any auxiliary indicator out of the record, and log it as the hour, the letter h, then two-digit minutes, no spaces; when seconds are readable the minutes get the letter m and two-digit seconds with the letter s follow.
10h09
